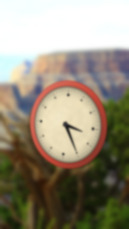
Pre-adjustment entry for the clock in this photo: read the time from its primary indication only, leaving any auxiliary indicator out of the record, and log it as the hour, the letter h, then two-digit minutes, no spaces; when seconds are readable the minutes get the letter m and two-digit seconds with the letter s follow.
3h25
